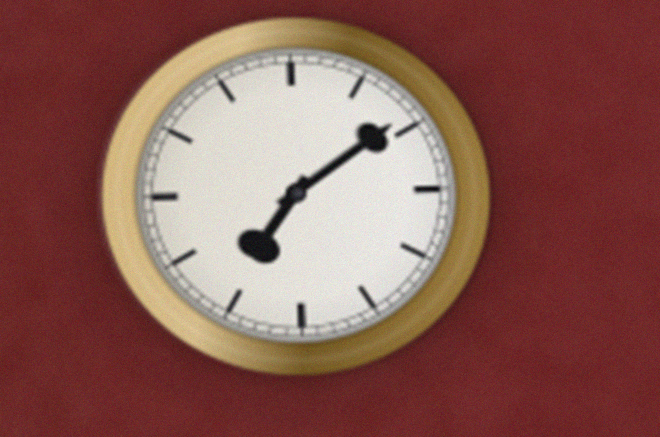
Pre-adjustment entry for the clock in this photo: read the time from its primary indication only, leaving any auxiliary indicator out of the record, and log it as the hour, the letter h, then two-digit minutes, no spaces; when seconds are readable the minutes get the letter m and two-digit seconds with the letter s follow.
7h09
